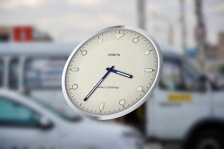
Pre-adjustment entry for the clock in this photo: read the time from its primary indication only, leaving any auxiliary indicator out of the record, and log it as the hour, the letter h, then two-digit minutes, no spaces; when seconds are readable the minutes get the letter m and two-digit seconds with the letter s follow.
3h35
